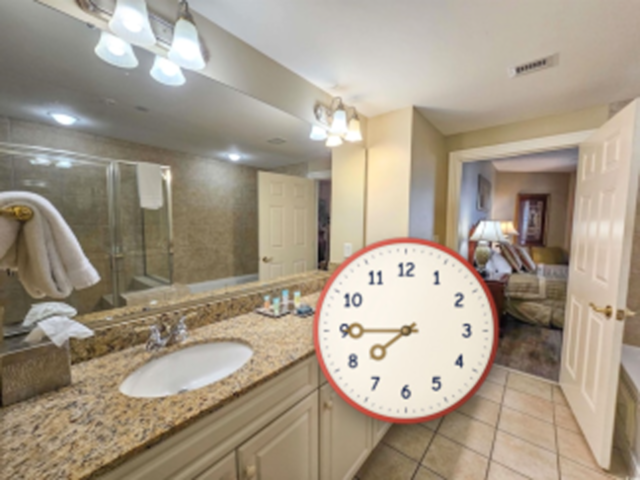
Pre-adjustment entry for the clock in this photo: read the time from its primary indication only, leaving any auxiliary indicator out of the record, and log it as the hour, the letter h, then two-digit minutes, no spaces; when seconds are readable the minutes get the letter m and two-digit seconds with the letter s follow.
7h45
